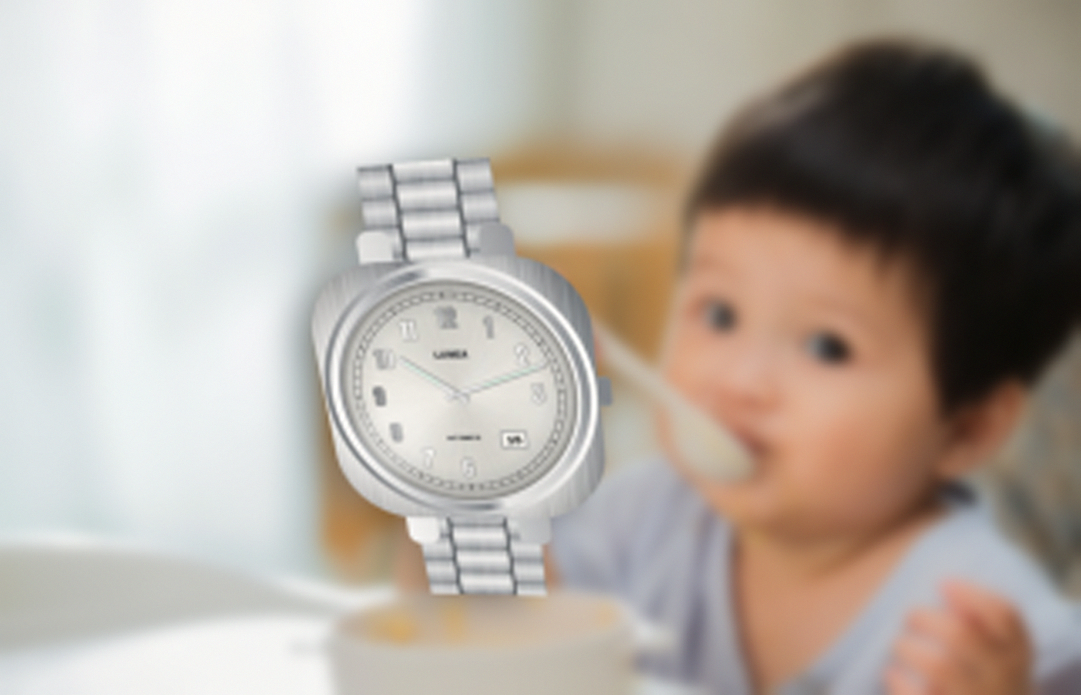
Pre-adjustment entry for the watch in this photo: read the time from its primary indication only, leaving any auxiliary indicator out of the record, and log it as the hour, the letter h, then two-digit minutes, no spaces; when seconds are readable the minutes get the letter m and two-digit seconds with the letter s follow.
10h12
